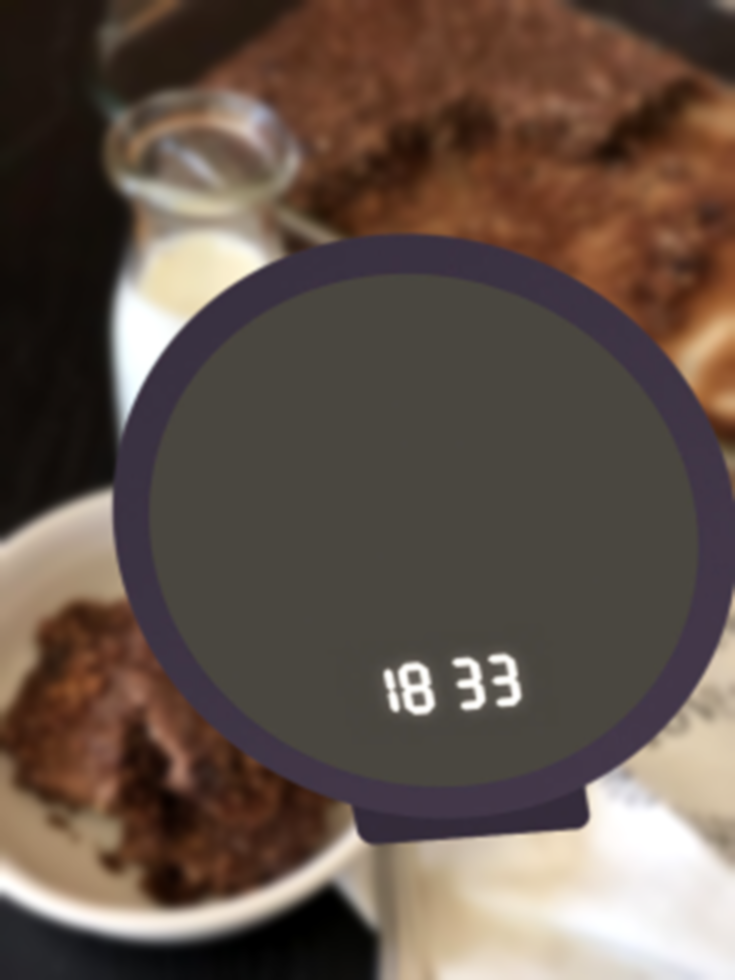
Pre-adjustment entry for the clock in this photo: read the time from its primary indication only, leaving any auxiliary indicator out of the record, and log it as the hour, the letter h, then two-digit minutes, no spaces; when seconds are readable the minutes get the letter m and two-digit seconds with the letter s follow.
18h33
